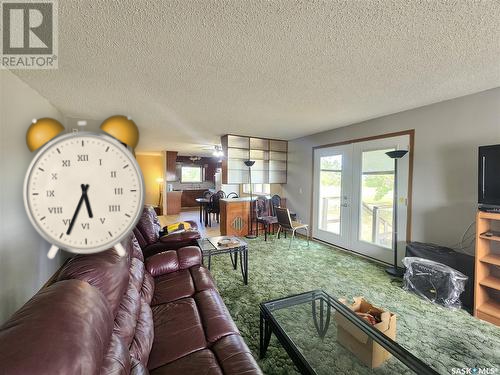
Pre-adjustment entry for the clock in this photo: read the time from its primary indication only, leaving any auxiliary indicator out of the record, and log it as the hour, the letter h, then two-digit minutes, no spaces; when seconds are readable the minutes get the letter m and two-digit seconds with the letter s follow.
5h34
